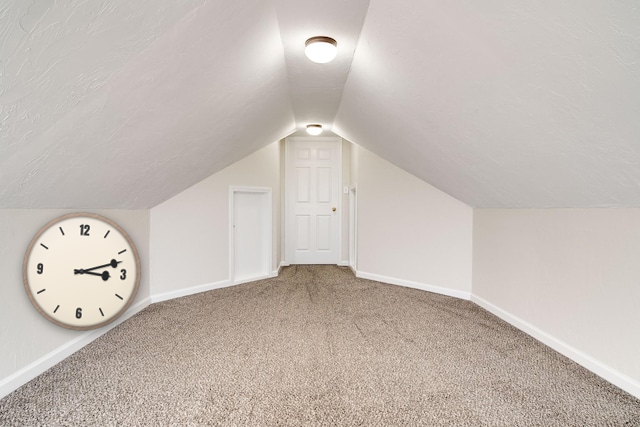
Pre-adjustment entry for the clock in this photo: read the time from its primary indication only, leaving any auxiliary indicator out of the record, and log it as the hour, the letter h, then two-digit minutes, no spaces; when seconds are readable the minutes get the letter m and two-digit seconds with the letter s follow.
3h12
